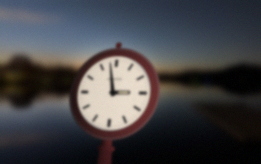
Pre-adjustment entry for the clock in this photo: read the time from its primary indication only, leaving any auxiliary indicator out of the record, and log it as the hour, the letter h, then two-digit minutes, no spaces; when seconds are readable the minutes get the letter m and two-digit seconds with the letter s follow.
2h58
